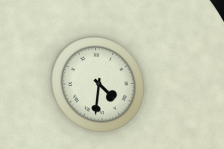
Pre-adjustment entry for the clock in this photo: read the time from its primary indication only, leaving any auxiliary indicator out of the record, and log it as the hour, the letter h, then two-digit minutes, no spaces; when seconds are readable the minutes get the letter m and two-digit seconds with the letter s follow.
4h32
